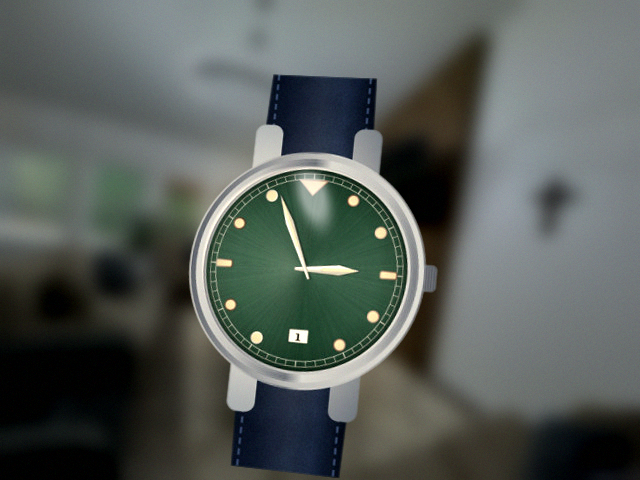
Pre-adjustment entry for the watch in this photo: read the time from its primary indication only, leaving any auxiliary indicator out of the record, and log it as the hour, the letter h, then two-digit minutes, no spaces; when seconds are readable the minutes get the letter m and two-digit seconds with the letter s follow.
2h56
